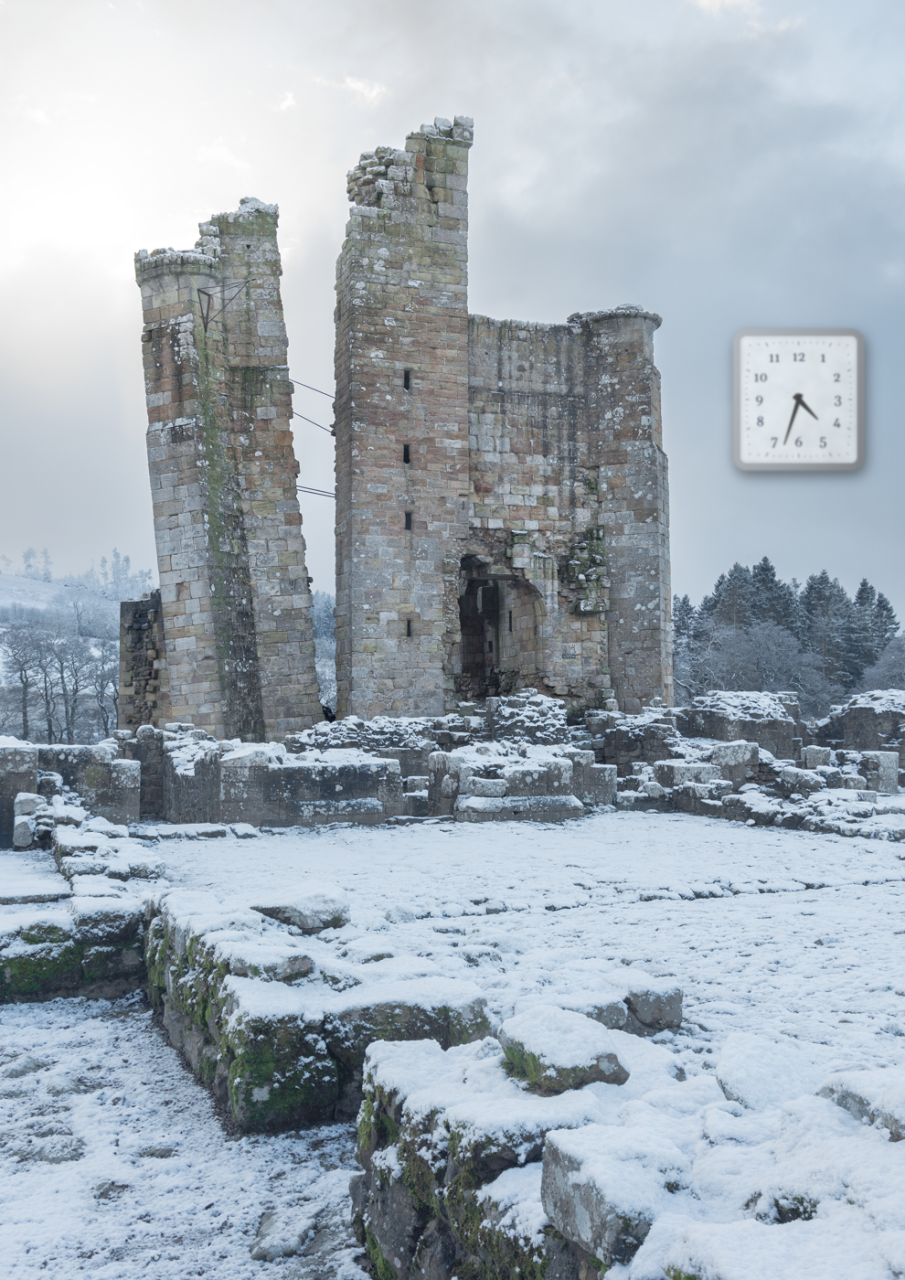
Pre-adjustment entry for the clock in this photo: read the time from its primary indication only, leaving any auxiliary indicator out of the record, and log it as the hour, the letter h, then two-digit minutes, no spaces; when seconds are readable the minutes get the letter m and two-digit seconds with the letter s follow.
4h33
